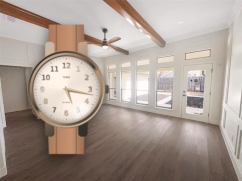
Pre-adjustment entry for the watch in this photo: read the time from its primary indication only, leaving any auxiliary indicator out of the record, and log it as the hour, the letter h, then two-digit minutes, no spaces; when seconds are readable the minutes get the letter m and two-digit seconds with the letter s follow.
5h17
